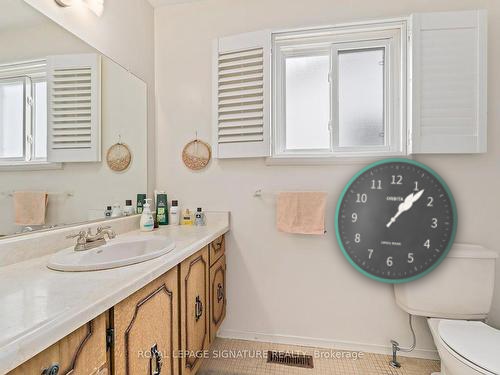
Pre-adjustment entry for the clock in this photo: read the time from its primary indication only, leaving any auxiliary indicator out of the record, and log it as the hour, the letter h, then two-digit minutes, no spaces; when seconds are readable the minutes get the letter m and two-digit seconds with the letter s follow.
1h07
